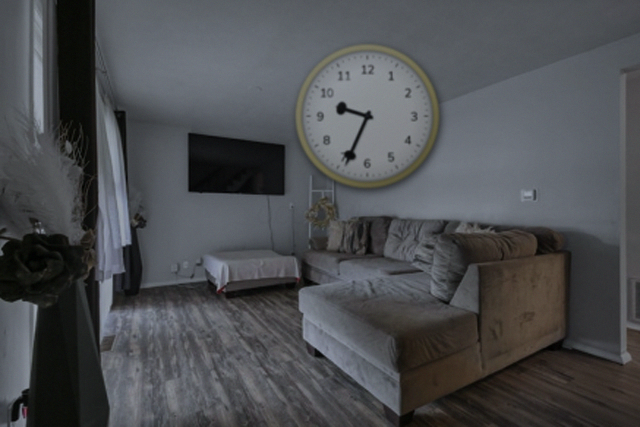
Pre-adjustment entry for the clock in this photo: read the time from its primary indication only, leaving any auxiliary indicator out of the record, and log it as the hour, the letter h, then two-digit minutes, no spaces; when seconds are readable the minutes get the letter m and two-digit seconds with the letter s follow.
9h34
